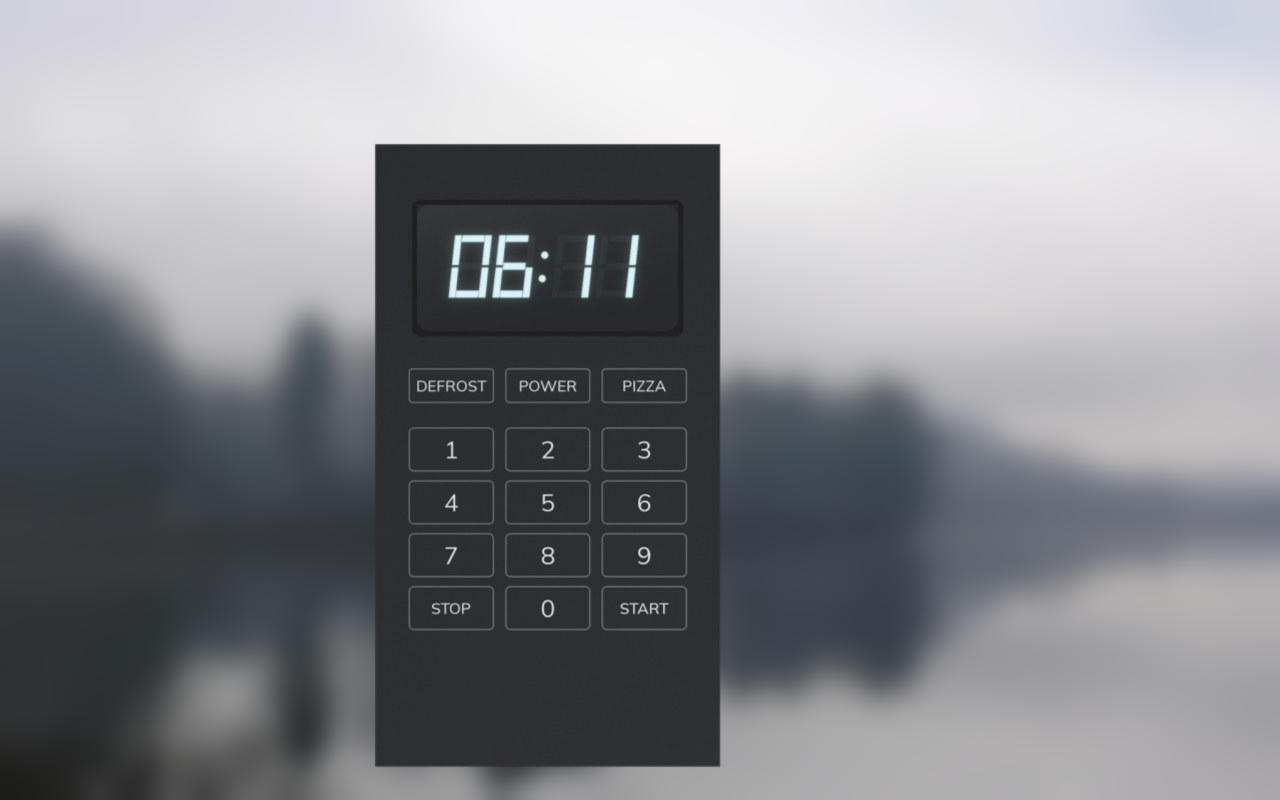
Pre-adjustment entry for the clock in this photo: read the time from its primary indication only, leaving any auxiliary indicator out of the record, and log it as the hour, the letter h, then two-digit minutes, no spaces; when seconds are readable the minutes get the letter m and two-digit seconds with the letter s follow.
6h11
